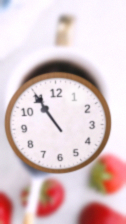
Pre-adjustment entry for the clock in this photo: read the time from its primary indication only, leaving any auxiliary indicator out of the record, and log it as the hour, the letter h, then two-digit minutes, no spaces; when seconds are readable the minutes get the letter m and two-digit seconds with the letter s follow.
10h55
